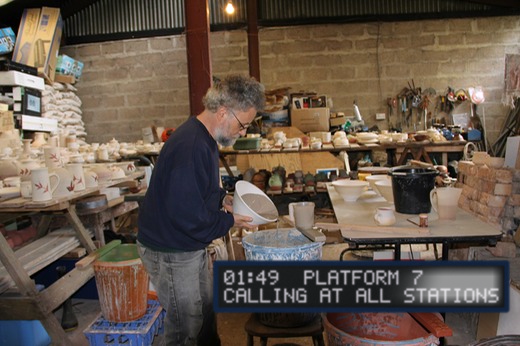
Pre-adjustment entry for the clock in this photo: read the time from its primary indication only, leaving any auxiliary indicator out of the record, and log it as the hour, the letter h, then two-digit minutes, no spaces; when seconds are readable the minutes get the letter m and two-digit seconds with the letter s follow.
1h49
